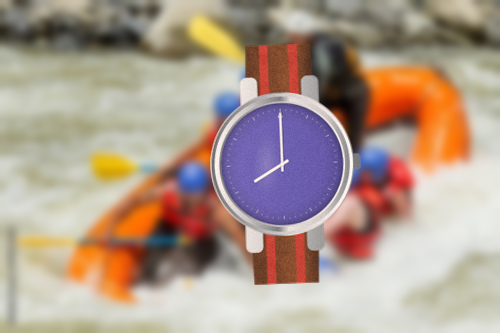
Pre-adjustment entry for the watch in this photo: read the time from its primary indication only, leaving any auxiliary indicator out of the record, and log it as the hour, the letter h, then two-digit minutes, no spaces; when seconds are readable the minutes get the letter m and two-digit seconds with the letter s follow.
8h00
